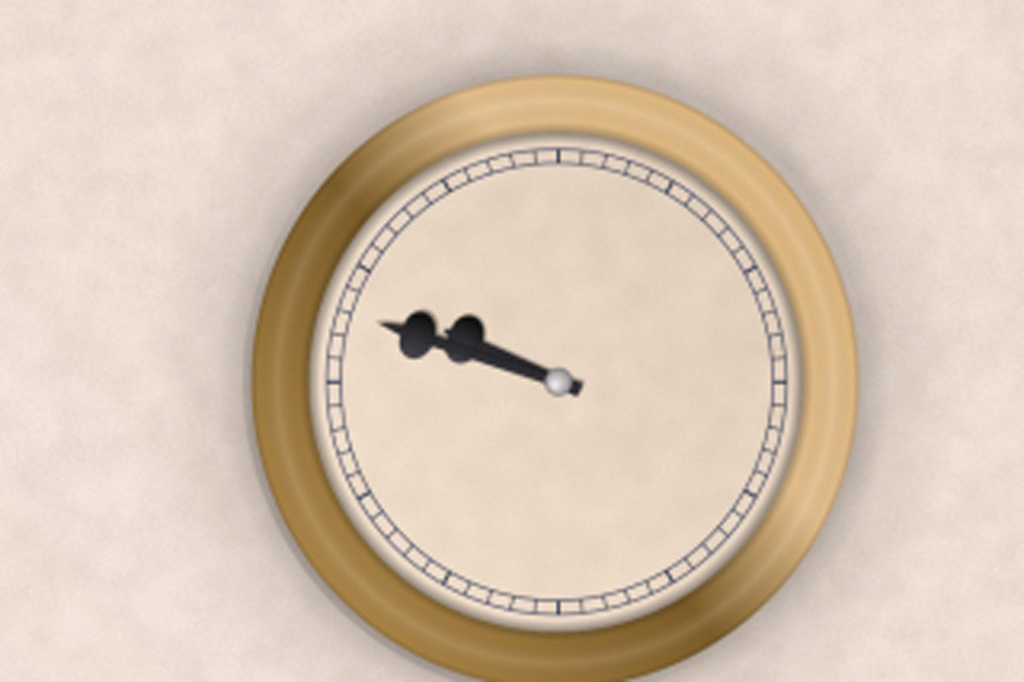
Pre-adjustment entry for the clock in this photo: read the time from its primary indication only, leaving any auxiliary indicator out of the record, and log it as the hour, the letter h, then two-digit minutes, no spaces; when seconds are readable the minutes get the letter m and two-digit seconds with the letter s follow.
9h48
